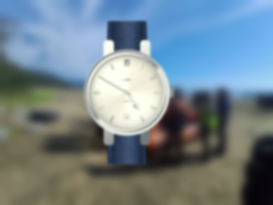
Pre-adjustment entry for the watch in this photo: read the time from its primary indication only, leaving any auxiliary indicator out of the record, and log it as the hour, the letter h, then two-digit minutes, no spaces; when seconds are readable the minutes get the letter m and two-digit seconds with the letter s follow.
4h50
